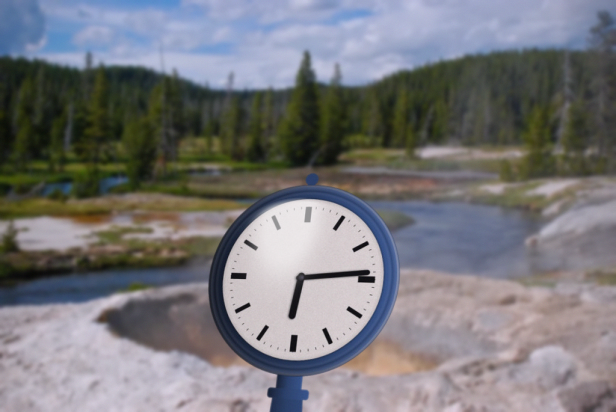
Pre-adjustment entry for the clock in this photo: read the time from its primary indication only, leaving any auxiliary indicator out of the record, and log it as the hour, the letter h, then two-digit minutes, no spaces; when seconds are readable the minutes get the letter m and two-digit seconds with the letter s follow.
6h14
